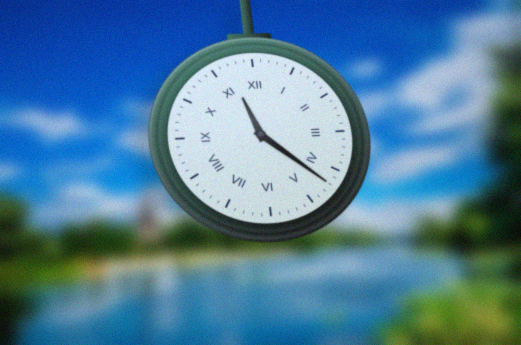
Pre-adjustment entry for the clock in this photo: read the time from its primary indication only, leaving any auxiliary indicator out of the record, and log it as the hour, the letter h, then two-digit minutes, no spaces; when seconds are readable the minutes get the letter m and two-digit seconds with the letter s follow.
11h22
